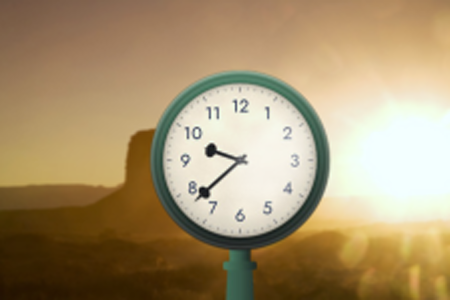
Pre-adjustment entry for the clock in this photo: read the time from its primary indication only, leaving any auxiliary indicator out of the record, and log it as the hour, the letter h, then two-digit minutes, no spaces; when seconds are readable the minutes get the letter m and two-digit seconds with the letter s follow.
9h38
